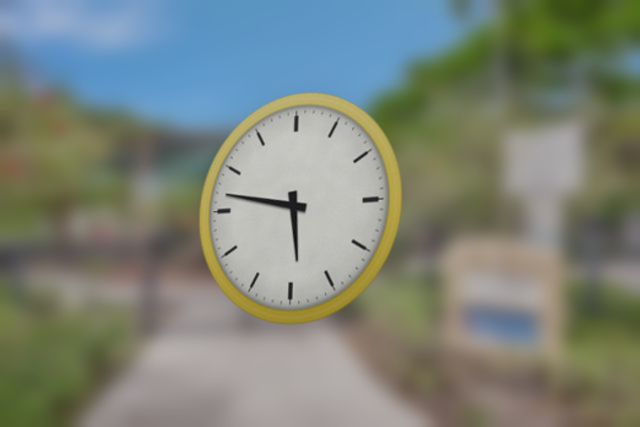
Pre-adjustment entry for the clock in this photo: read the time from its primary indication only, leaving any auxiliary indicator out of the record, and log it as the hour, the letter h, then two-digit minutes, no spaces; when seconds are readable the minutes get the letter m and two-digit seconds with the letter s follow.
5h47
